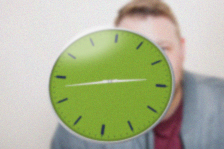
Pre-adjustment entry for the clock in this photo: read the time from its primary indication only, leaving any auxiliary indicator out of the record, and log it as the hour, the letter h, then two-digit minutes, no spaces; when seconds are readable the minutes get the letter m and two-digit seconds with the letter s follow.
2h43
